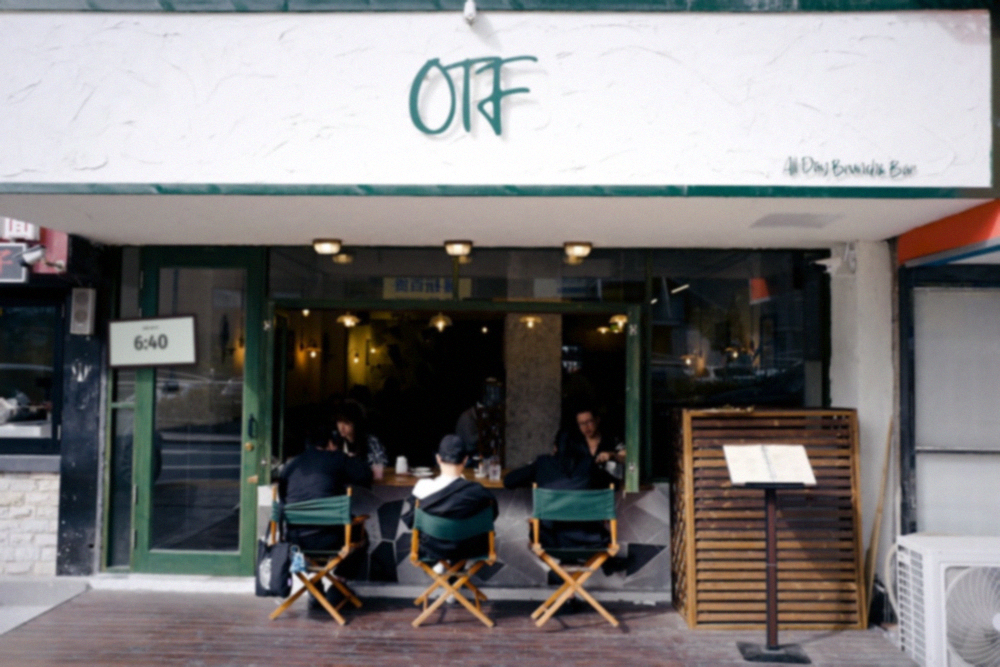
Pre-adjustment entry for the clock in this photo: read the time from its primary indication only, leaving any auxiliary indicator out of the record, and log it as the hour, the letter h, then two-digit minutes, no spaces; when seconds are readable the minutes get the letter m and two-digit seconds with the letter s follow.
6h40
